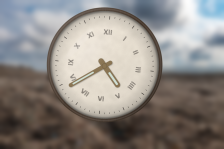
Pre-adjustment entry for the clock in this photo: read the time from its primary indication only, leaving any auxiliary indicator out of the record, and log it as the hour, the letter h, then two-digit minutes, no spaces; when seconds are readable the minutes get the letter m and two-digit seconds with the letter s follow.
4h39
